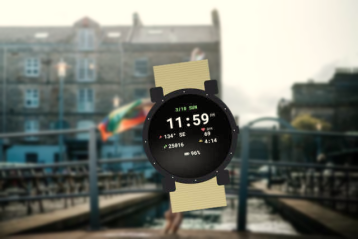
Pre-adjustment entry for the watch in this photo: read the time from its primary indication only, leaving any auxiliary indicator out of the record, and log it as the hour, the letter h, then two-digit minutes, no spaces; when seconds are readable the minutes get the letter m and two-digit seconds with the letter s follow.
11h59
